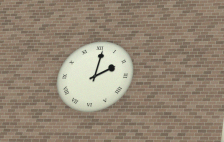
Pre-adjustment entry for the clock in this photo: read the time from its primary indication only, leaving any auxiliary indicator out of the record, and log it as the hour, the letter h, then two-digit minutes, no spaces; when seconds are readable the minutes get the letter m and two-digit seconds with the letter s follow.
2h01
